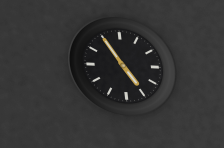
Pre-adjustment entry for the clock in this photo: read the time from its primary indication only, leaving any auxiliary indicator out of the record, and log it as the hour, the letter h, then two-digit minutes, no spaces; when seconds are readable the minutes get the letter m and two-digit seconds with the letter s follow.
4h55
